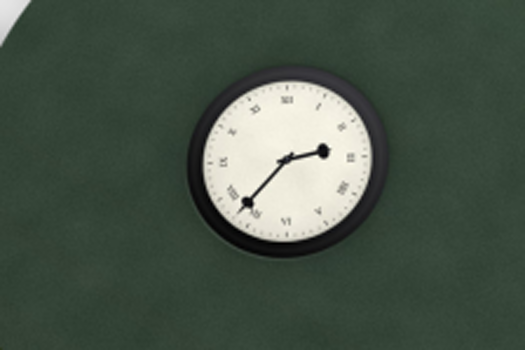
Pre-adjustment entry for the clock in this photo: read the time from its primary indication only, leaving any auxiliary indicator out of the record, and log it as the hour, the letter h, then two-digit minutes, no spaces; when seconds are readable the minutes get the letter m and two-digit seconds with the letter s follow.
2h37
